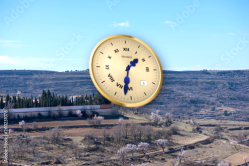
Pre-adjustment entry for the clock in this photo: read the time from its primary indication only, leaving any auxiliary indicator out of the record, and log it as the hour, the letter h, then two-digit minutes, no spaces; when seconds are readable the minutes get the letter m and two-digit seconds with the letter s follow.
1h32
